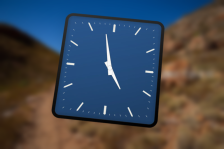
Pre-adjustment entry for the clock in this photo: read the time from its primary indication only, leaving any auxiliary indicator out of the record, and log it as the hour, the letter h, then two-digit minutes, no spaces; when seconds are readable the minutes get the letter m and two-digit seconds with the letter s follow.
4h58
